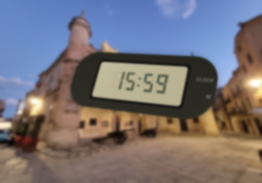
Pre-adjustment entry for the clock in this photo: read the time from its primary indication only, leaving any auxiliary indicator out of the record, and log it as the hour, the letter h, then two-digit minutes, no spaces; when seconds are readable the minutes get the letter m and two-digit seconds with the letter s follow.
15h59
